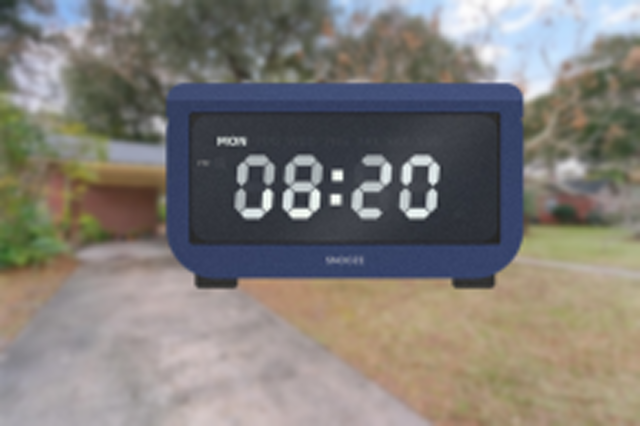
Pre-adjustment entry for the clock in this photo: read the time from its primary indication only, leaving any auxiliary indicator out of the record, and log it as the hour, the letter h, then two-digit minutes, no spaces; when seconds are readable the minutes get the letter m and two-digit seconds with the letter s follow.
8h20
